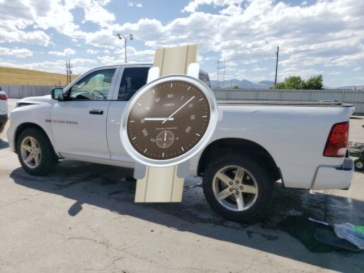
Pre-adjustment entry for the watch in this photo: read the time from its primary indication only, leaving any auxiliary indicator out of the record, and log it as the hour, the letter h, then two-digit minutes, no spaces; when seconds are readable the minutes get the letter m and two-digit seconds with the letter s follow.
9h08
